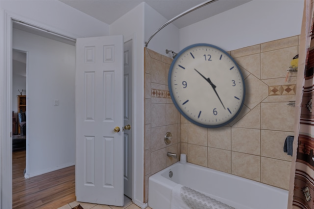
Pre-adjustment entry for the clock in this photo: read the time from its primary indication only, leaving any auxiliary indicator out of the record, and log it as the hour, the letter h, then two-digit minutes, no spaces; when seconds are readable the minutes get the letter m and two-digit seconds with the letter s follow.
10h26
